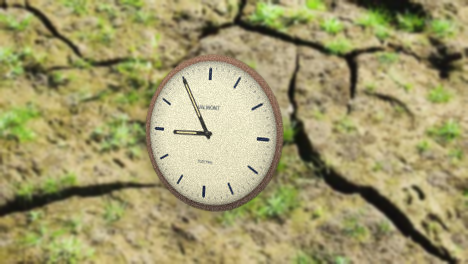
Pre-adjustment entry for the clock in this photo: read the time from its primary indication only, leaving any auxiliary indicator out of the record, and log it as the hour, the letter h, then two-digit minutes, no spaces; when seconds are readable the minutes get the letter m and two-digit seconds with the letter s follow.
8h55
